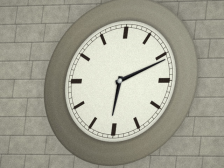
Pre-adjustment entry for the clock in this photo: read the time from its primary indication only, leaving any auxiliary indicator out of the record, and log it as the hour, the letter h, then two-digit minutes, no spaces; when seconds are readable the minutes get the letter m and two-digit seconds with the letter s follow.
6h11
